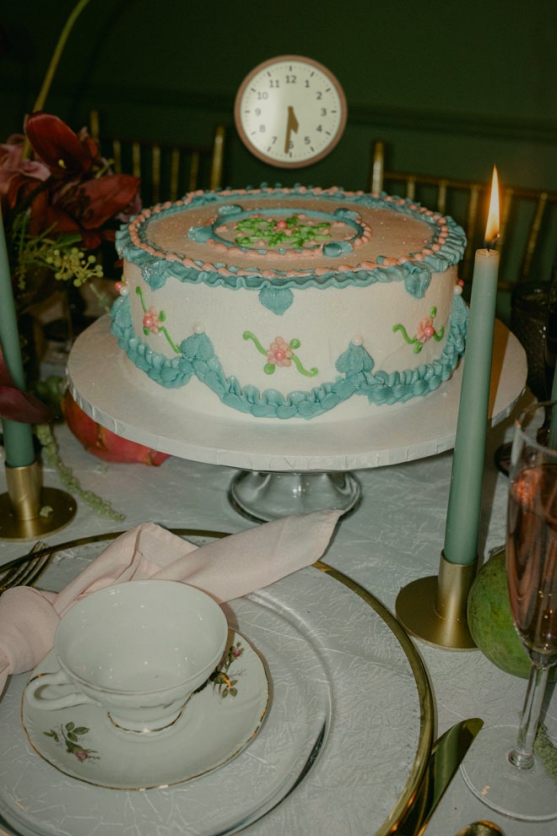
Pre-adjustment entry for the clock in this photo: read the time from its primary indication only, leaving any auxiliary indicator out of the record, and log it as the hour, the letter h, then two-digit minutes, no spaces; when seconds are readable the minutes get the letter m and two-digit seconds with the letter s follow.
5h31
